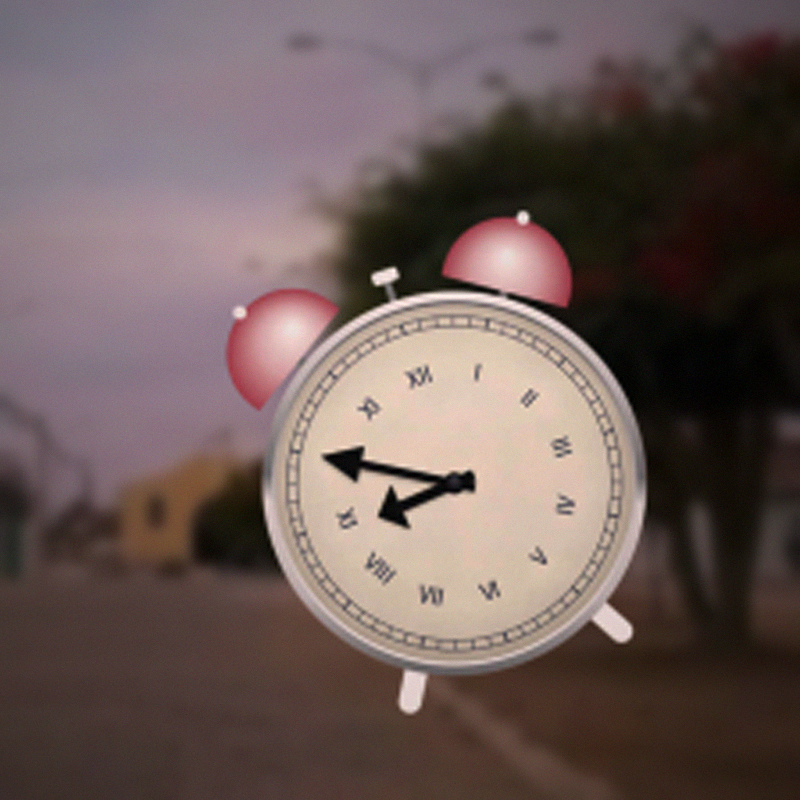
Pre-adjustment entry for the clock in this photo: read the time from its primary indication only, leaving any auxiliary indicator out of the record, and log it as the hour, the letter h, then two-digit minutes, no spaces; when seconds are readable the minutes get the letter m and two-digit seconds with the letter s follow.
8h50
